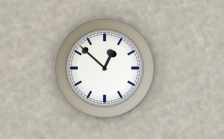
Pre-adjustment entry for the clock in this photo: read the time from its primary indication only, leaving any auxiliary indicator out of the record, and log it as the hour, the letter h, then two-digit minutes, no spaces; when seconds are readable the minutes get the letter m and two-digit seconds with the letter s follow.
12h52
